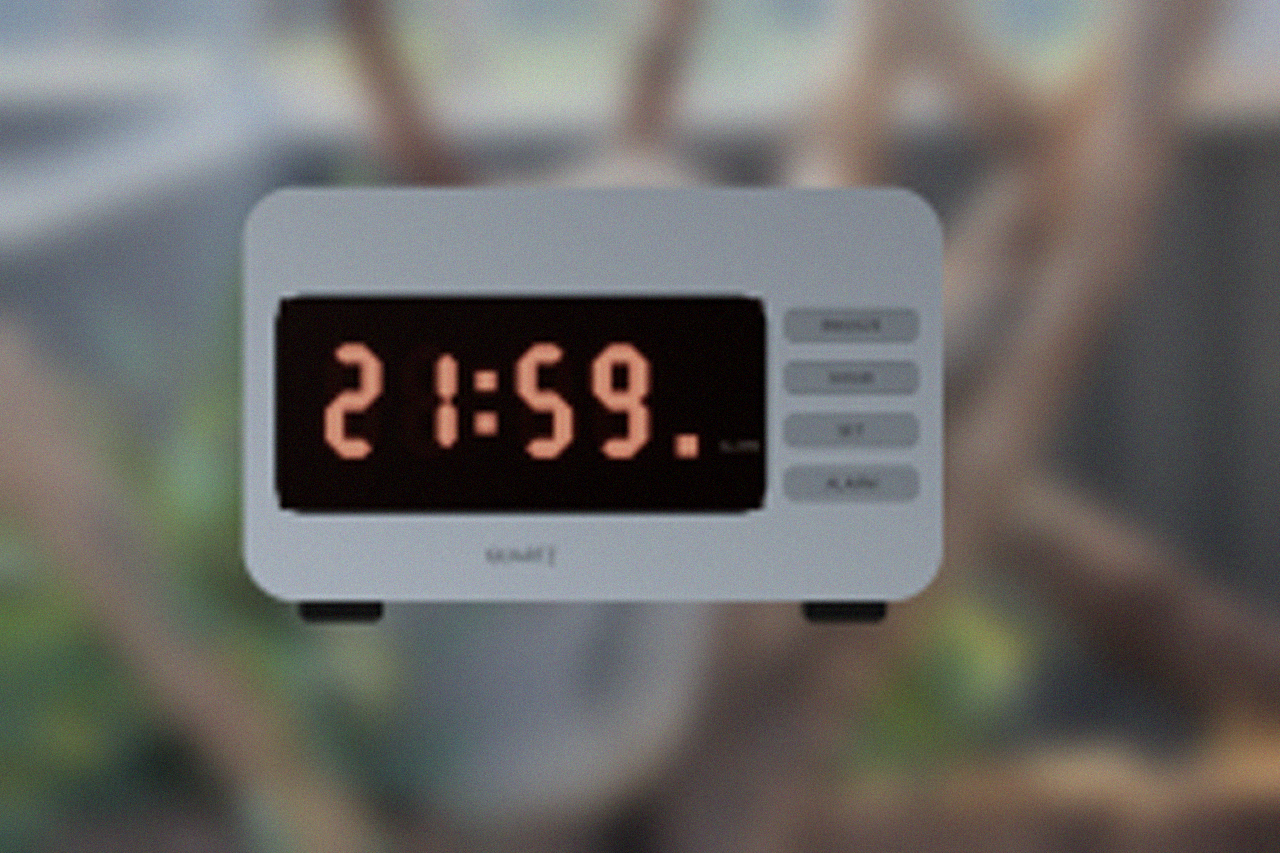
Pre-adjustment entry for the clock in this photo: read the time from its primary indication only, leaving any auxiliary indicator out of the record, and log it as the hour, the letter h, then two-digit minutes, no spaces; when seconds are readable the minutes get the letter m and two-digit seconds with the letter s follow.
21h59
